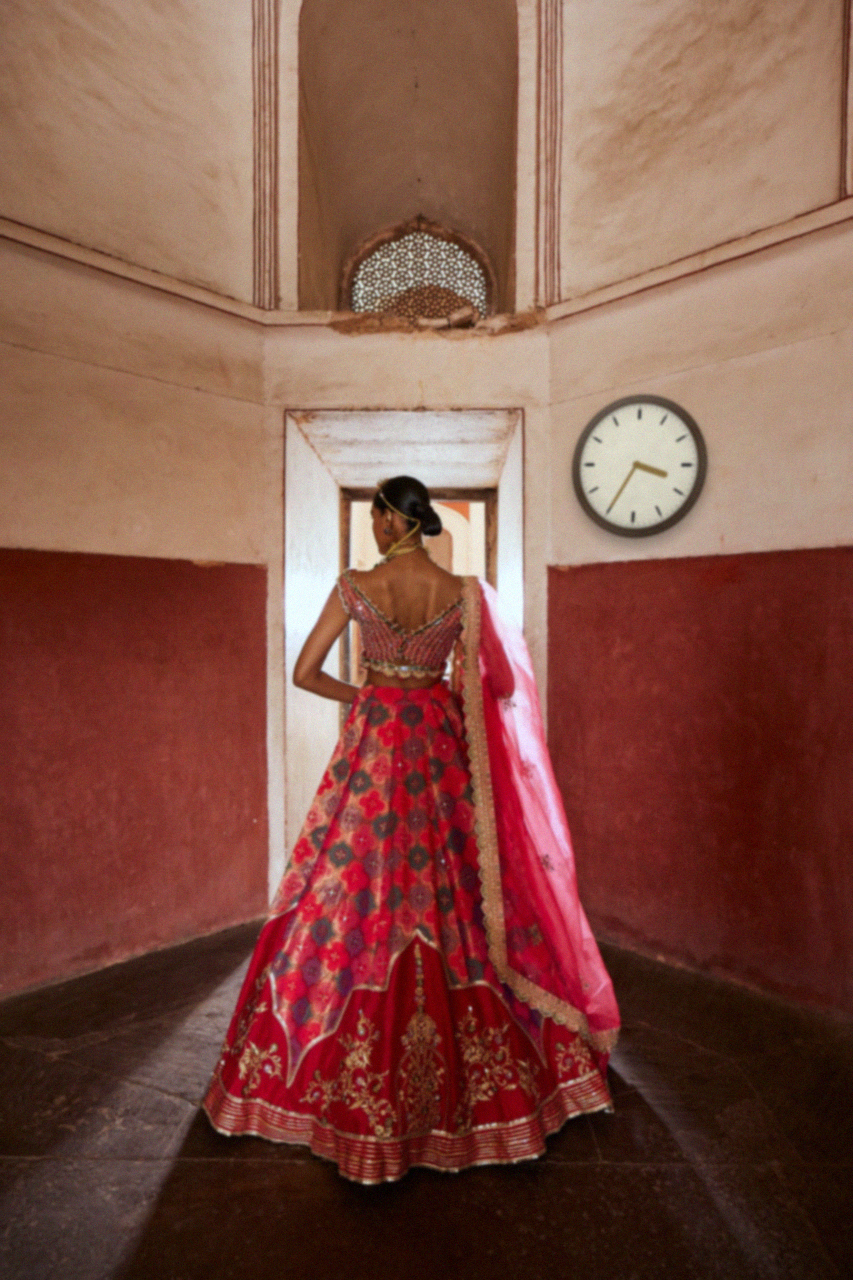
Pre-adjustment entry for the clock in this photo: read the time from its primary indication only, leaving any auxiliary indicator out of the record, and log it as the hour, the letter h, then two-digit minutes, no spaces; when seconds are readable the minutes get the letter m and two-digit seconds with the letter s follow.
3h35
